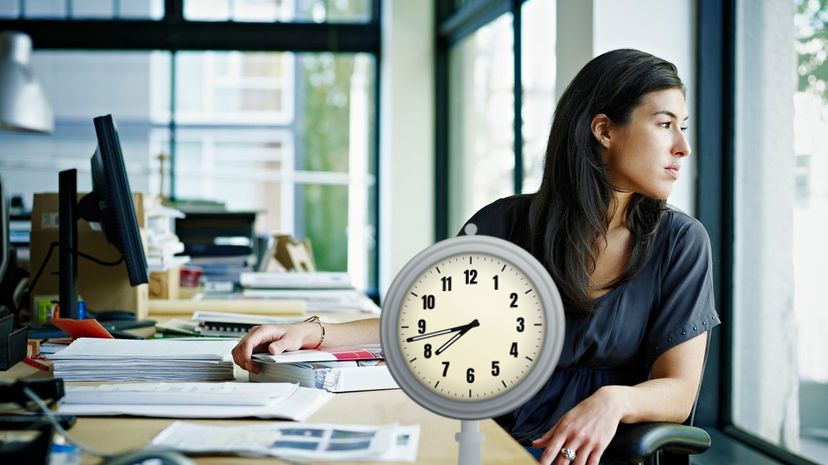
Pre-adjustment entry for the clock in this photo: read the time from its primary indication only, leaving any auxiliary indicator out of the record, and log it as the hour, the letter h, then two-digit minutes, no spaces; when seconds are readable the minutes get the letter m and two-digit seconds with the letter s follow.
7h43
